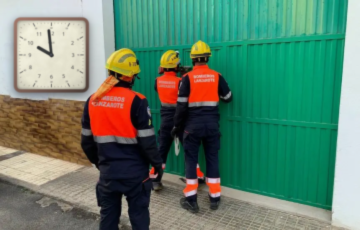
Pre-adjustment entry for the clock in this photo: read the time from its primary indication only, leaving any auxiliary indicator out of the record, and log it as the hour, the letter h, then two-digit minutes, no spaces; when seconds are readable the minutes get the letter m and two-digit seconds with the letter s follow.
9h59
